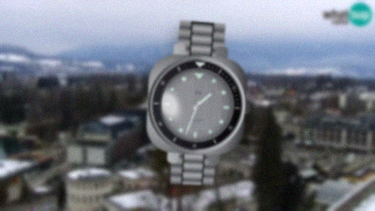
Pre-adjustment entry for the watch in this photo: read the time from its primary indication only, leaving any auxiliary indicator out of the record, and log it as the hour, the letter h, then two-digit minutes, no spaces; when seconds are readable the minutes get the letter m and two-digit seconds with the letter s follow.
1h33
